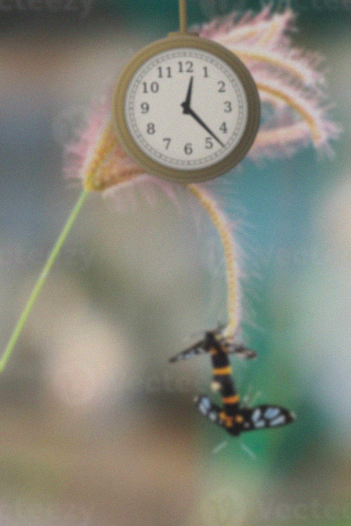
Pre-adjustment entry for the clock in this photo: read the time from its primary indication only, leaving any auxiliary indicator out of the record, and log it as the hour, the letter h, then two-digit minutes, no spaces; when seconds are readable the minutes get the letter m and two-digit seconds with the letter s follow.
12h23
